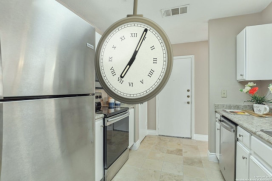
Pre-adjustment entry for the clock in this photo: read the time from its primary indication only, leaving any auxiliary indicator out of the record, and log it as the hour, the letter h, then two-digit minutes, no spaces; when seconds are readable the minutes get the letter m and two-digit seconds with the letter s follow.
7h04
